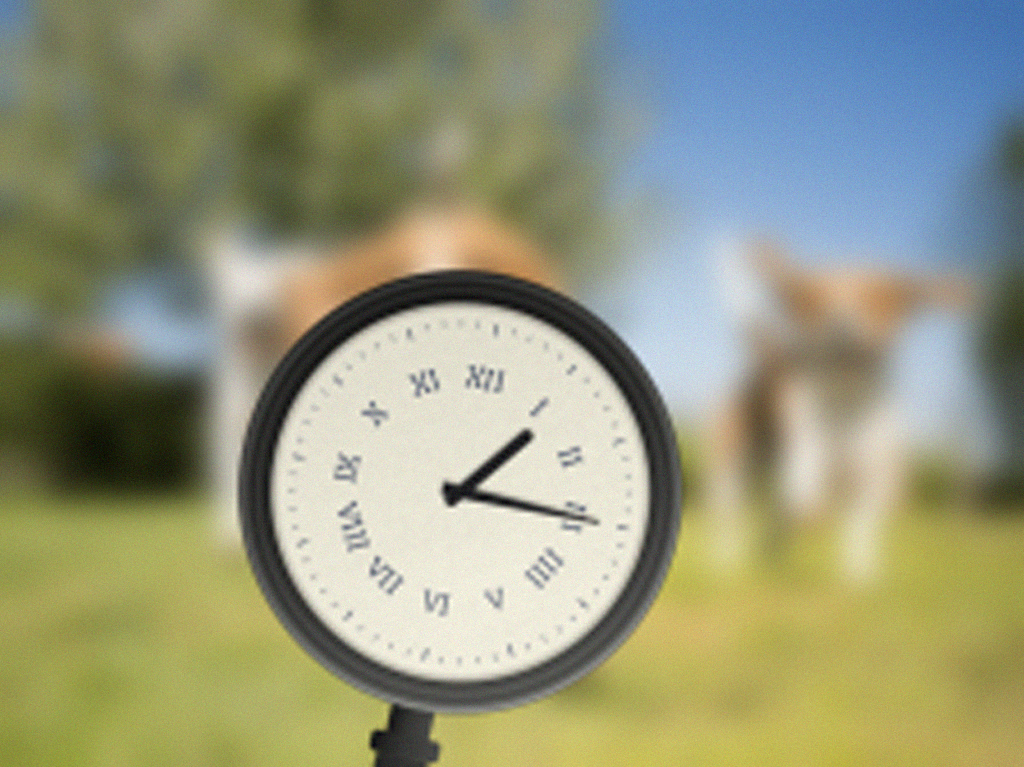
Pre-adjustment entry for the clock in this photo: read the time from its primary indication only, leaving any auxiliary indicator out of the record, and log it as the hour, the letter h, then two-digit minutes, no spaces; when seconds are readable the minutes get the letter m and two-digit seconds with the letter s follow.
1h15
